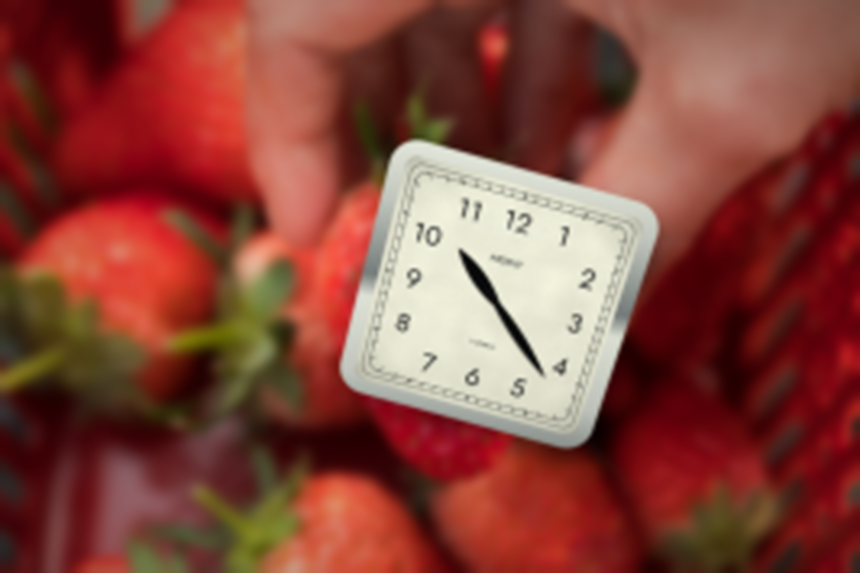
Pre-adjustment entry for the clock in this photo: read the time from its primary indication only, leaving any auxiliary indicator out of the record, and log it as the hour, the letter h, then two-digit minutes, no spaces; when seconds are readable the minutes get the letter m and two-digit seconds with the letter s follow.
10h22
